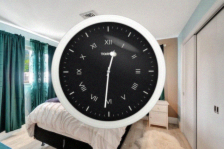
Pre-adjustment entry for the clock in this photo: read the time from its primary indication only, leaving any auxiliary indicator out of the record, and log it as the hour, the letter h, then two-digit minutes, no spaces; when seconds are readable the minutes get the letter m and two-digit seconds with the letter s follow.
12h31
